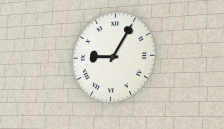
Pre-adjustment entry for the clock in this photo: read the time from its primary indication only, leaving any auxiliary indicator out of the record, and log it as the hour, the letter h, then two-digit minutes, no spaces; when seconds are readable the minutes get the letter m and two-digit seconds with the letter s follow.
9h05
